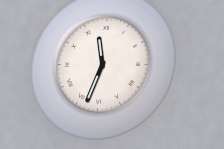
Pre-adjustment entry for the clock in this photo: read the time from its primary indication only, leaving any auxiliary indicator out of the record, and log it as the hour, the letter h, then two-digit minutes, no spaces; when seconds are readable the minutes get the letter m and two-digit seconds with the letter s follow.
11h33
